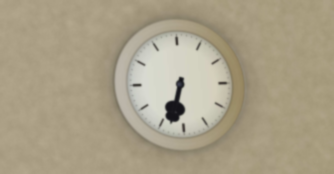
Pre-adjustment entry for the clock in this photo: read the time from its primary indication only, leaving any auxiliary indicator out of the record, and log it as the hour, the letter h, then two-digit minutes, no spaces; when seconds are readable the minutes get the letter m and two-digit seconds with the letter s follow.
6h33
